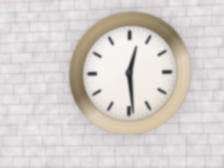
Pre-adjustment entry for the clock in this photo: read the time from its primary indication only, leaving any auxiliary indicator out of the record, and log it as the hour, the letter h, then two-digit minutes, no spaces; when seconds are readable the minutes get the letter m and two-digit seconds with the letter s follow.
12h29
